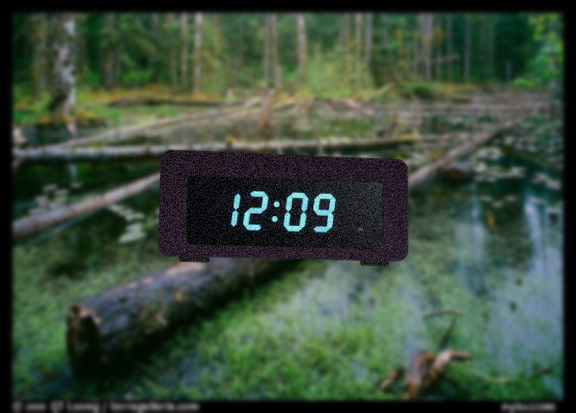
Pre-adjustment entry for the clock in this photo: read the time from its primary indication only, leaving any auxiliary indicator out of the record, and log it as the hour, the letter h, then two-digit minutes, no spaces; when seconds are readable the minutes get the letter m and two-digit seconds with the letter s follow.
12h09
